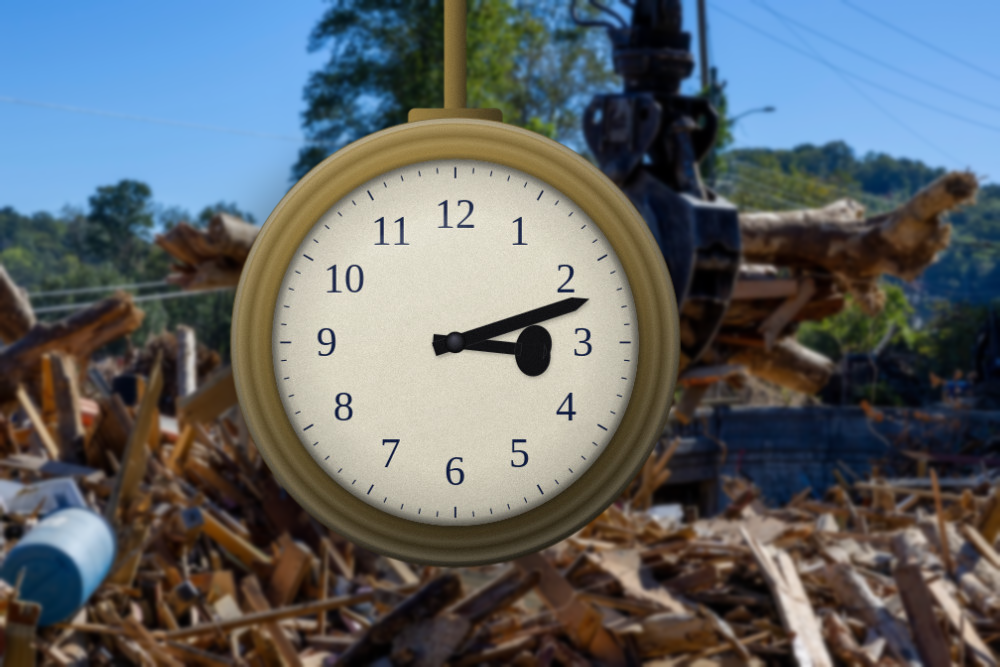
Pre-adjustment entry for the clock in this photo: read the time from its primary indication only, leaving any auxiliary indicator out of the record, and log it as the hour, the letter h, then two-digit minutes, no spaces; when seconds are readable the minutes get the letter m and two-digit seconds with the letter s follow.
3h12
